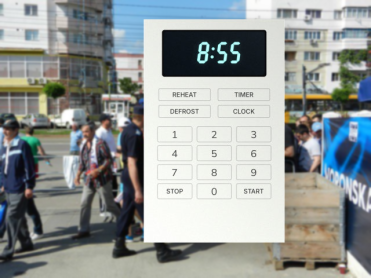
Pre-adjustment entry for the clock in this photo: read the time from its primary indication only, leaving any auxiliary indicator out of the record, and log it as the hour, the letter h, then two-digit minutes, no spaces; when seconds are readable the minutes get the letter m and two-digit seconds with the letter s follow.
8h55
